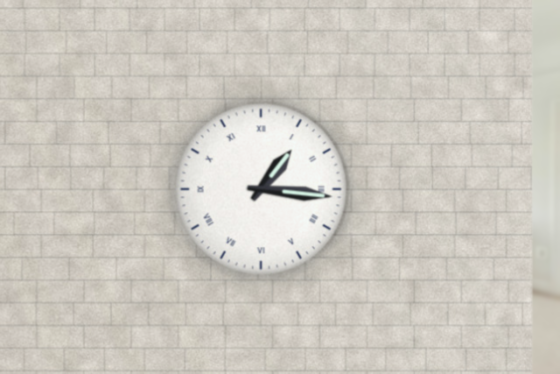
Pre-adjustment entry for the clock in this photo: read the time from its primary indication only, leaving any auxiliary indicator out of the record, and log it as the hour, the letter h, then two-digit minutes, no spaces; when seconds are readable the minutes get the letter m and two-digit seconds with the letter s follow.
1h16
